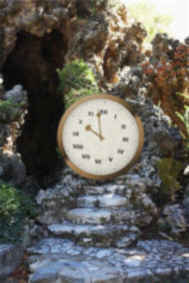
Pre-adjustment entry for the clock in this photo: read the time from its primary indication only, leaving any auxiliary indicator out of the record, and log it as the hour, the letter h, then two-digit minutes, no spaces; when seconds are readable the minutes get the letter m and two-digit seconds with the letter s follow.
9h58
